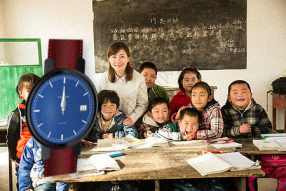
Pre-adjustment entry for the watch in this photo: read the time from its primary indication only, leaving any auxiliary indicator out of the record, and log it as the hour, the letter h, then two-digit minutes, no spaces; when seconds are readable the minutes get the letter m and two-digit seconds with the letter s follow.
12h00
